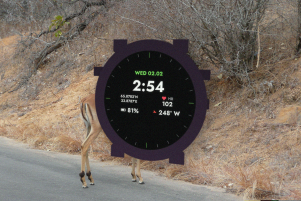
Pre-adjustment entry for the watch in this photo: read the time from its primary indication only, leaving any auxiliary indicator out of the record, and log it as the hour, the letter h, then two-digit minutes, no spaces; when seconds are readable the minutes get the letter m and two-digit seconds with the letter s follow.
2h54
